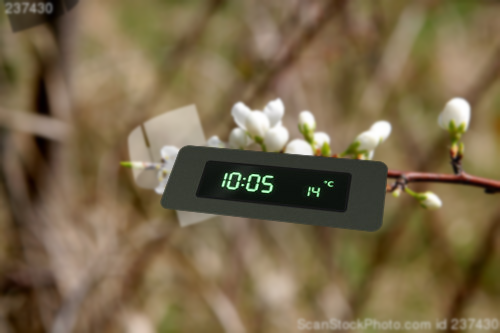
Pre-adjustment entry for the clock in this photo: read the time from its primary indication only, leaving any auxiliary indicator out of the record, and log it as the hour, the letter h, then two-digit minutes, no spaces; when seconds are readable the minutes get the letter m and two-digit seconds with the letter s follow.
10h05
